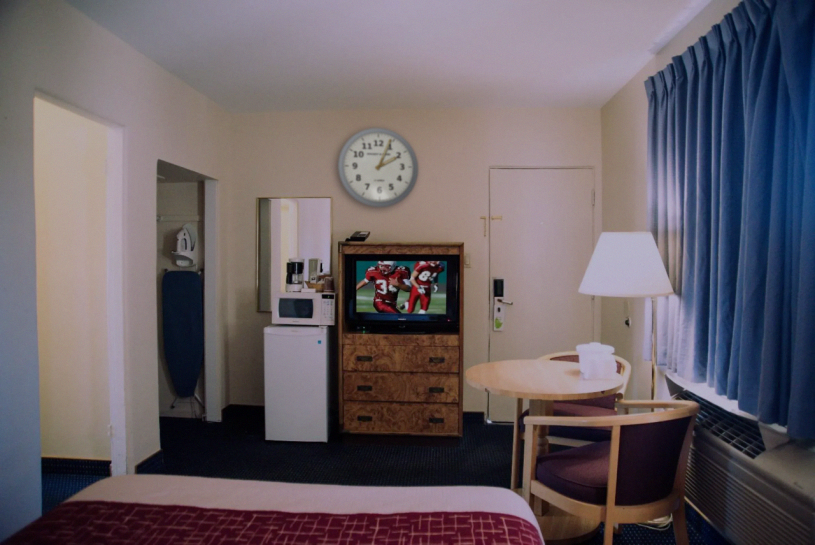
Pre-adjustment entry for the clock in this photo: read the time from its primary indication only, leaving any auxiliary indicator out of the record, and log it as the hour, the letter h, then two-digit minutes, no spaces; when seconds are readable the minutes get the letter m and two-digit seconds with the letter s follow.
2h04
